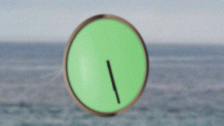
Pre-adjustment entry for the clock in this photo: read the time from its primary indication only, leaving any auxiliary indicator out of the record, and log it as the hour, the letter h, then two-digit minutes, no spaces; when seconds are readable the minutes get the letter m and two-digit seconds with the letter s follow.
5h27
